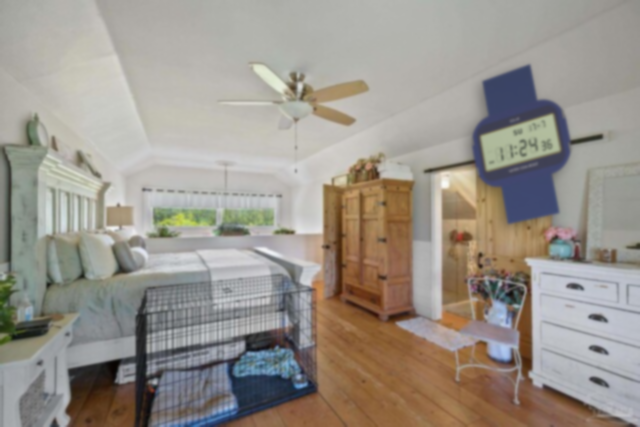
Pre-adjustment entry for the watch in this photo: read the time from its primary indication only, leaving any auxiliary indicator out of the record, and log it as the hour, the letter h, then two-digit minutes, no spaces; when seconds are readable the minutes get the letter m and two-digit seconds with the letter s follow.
11h24
